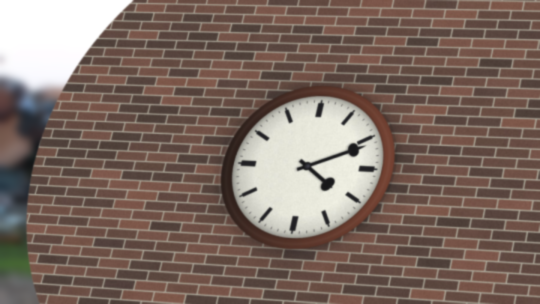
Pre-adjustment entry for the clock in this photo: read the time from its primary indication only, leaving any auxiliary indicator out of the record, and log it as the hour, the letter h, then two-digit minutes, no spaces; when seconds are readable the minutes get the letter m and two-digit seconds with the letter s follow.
4h11
